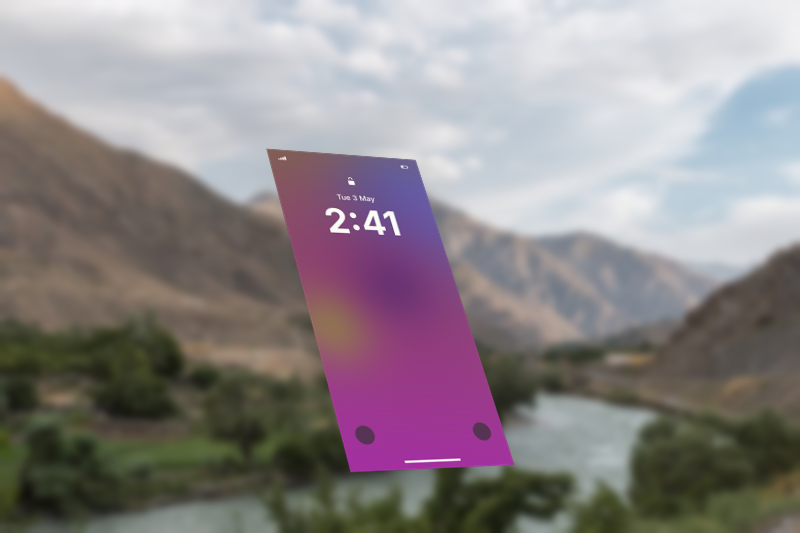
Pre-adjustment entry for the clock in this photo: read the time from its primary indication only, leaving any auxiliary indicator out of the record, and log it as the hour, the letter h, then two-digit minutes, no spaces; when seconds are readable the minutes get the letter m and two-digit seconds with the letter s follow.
2h41
